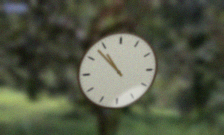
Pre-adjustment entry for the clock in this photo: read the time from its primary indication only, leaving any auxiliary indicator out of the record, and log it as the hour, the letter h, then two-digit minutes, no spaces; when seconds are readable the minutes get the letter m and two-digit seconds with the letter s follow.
10h53
